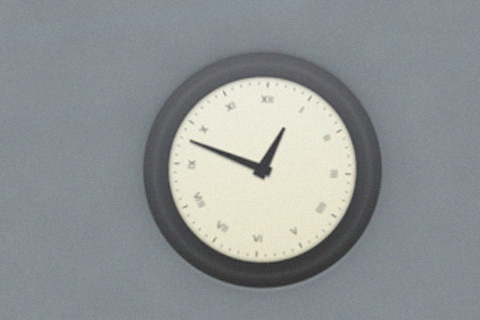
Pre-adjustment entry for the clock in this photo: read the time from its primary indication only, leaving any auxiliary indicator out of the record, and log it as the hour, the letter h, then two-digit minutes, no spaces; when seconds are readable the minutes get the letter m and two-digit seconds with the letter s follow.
12h48
